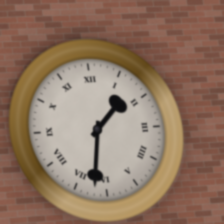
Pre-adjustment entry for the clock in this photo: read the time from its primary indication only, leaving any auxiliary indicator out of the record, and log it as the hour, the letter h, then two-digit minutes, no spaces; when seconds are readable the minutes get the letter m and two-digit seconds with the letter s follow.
1h32
